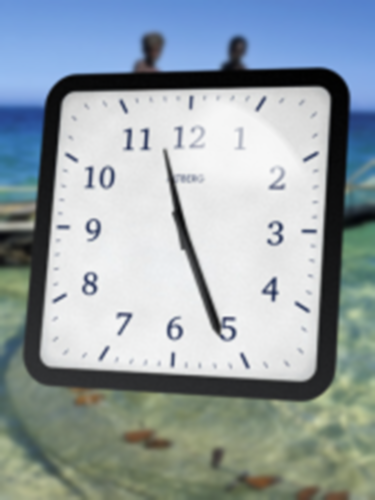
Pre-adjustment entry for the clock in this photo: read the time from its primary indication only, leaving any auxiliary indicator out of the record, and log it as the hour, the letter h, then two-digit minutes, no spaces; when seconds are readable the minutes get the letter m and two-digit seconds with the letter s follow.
11h26
